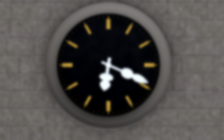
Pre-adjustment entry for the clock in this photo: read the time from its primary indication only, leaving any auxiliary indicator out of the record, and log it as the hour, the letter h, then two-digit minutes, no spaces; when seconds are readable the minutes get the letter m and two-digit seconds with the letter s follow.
6h19
